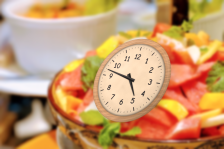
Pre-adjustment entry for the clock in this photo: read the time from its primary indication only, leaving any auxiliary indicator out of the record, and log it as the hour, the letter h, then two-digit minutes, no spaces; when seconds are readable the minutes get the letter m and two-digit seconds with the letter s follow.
4h47
